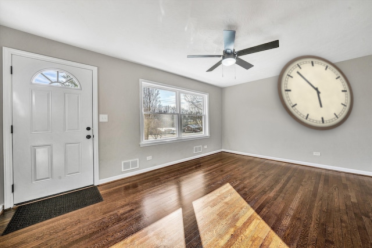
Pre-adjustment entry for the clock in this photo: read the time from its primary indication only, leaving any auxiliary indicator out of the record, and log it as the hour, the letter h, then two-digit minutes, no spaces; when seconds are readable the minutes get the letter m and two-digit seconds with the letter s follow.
5h53
